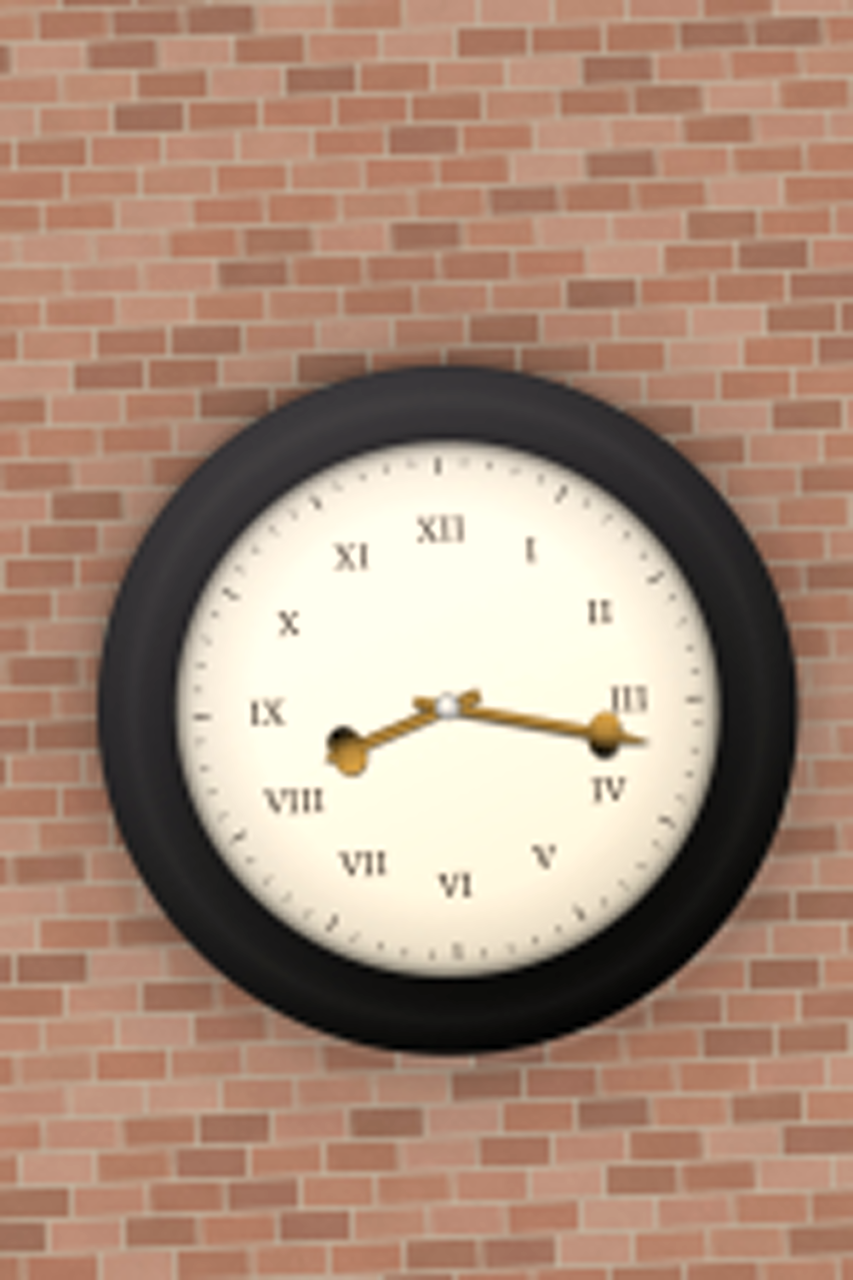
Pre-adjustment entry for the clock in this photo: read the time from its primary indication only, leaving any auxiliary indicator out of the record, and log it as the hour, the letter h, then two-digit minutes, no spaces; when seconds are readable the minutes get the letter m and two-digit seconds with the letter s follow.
8h17
